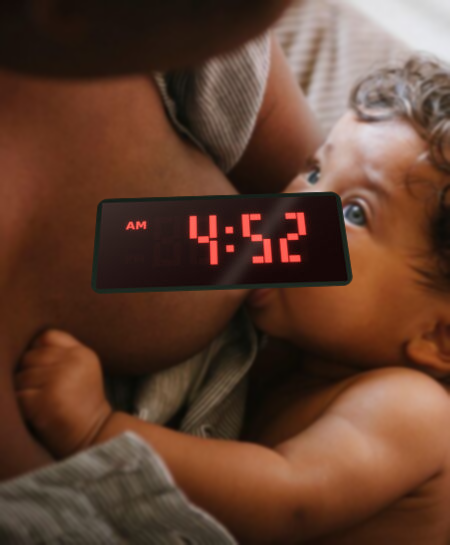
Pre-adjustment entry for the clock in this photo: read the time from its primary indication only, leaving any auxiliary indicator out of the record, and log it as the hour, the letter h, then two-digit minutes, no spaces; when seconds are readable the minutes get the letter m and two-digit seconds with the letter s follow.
4h52
